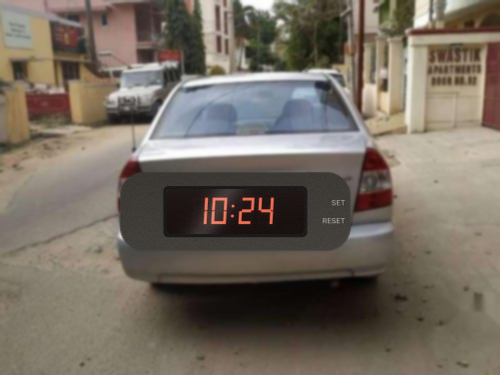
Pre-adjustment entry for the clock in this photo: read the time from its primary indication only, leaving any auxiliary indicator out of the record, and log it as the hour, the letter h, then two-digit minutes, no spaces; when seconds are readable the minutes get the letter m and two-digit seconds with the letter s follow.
10h24
